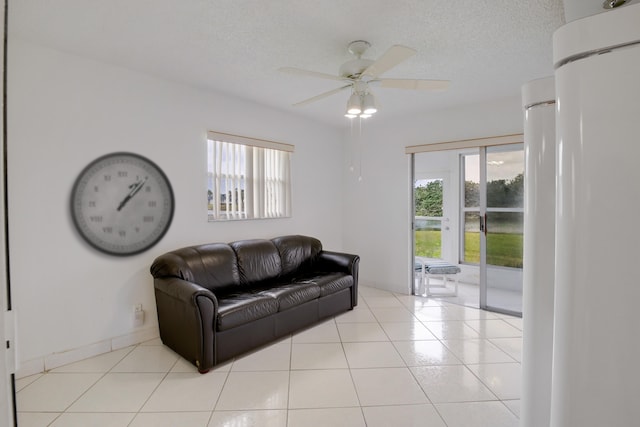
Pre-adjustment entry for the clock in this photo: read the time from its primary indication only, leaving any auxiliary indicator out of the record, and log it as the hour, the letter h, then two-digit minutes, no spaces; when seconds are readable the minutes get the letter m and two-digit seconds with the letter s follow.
1h07
